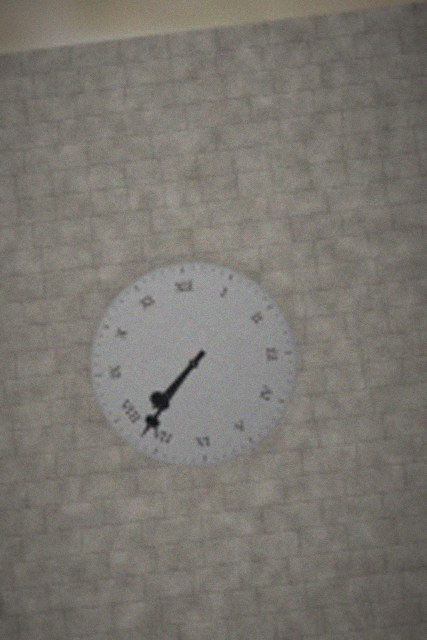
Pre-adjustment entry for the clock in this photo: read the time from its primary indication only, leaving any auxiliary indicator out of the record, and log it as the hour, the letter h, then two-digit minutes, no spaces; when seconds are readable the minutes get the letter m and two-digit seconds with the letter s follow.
7h37
